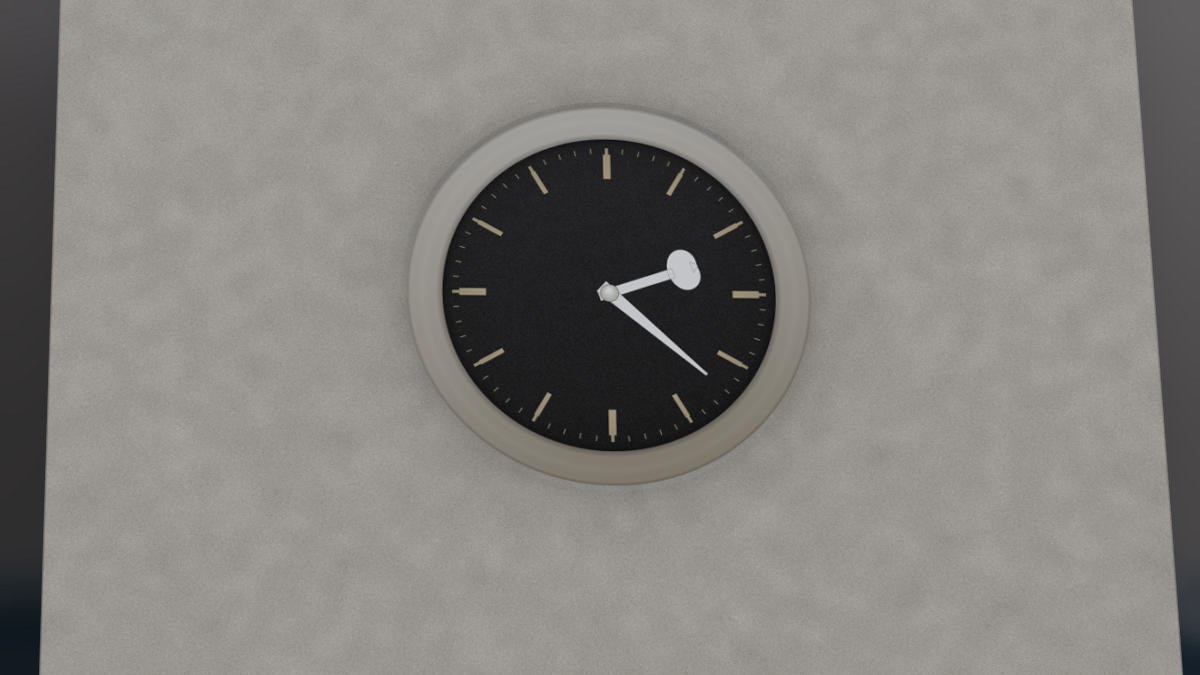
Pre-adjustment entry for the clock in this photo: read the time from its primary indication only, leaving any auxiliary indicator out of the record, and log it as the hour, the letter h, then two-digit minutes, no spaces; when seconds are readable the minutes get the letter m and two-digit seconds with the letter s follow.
2h22
